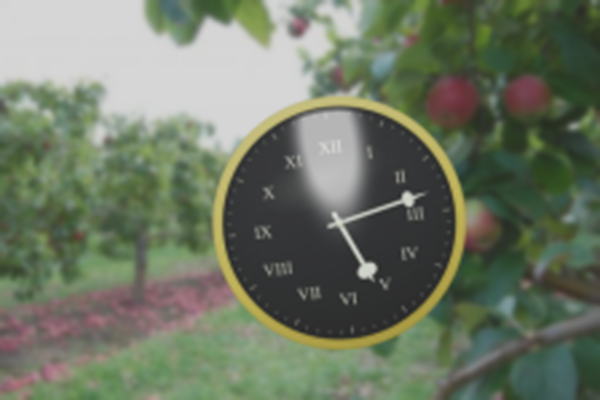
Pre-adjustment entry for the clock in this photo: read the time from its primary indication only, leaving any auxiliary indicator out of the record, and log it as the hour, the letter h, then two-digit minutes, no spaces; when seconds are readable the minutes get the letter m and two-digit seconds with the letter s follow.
5h13
